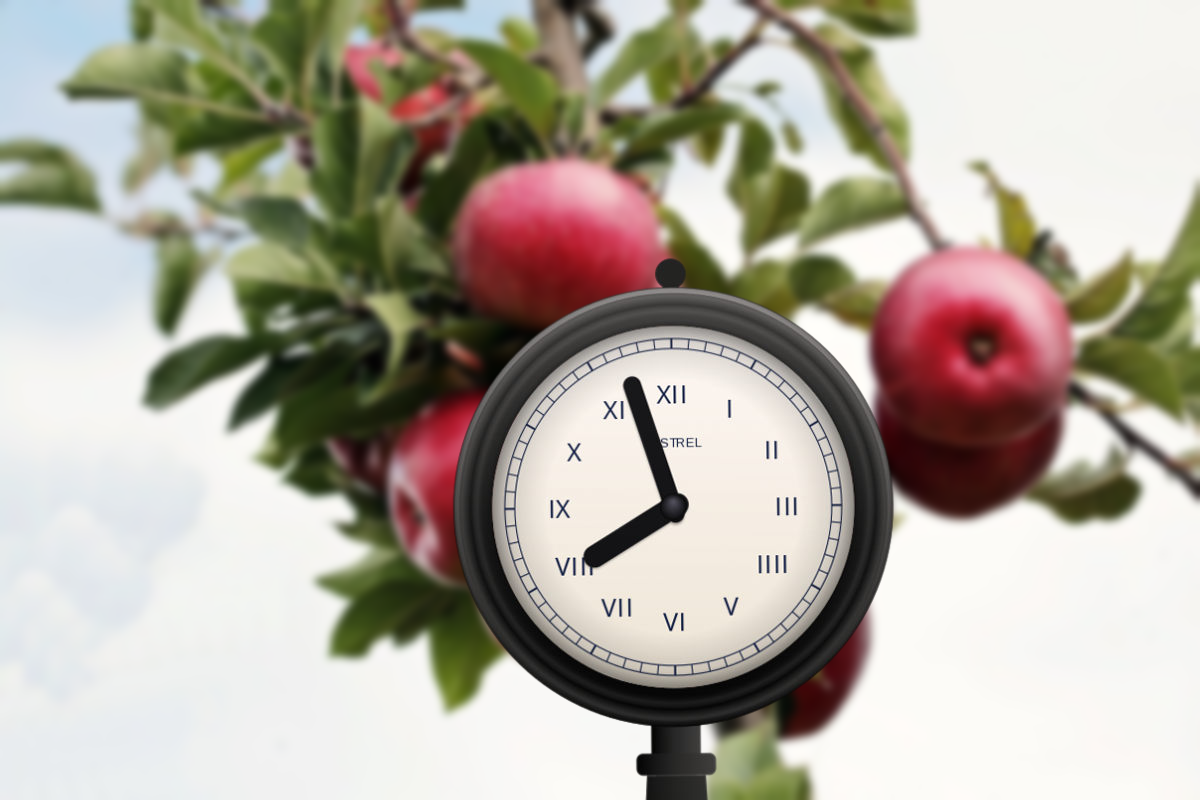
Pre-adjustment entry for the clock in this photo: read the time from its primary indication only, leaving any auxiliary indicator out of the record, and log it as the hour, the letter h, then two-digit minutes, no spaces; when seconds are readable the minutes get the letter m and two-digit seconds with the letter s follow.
7h57
